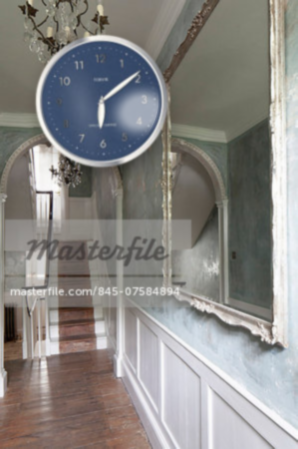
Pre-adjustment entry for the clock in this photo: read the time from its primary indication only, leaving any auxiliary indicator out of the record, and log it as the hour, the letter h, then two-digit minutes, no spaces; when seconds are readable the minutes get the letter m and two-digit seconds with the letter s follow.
6h09
